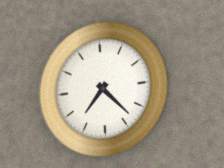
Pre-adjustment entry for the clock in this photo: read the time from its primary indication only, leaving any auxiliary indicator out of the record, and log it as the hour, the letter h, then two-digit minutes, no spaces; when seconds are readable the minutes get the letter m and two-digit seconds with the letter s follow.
7h23
